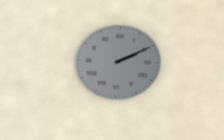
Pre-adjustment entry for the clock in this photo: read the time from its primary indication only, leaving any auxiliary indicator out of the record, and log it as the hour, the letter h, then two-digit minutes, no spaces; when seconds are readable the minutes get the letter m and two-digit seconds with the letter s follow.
2h10
